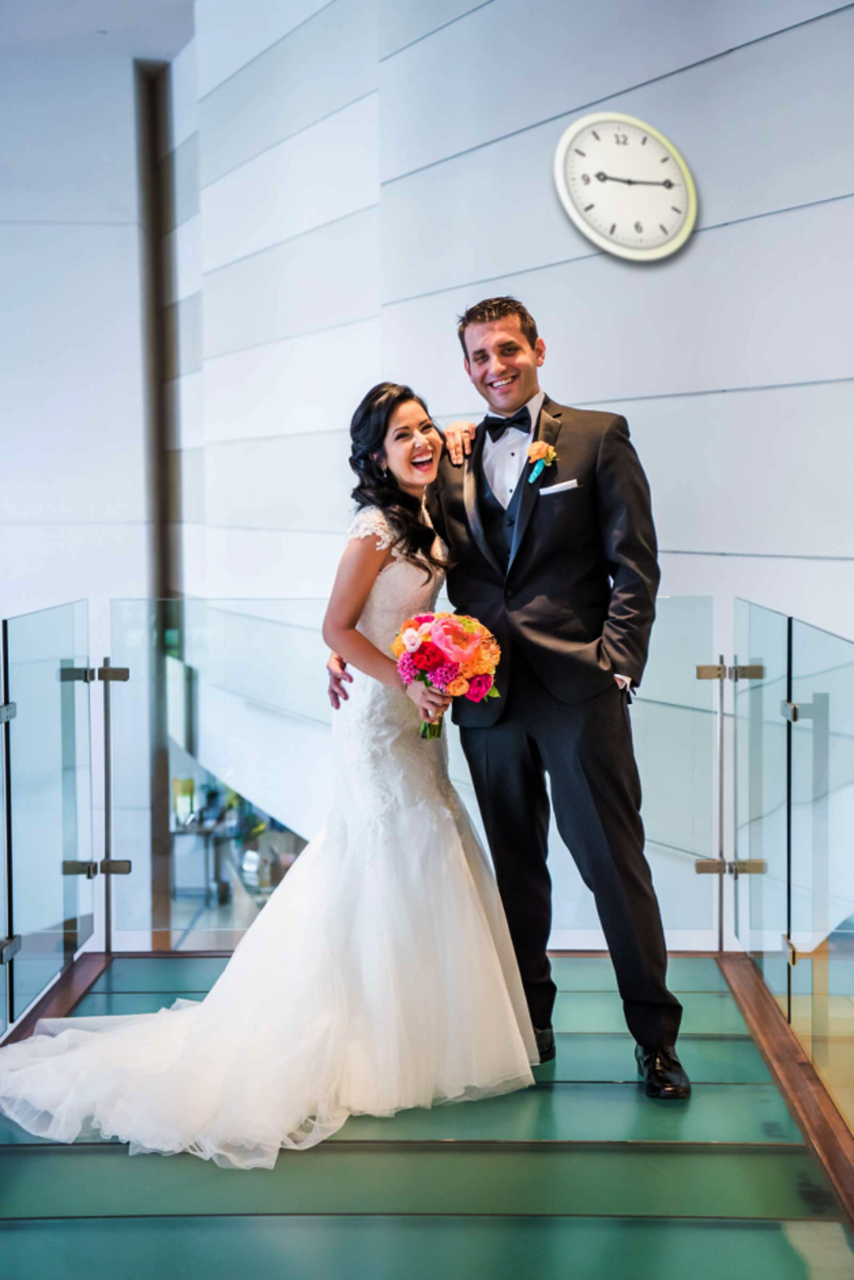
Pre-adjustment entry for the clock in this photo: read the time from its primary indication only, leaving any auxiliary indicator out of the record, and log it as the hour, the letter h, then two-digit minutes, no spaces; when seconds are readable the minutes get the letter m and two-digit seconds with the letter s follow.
9h15
